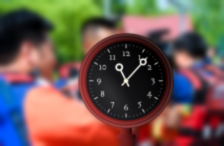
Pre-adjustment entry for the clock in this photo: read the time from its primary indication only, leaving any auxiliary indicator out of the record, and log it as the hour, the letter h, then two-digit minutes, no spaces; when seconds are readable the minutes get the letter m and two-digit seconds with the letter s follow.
11h07
